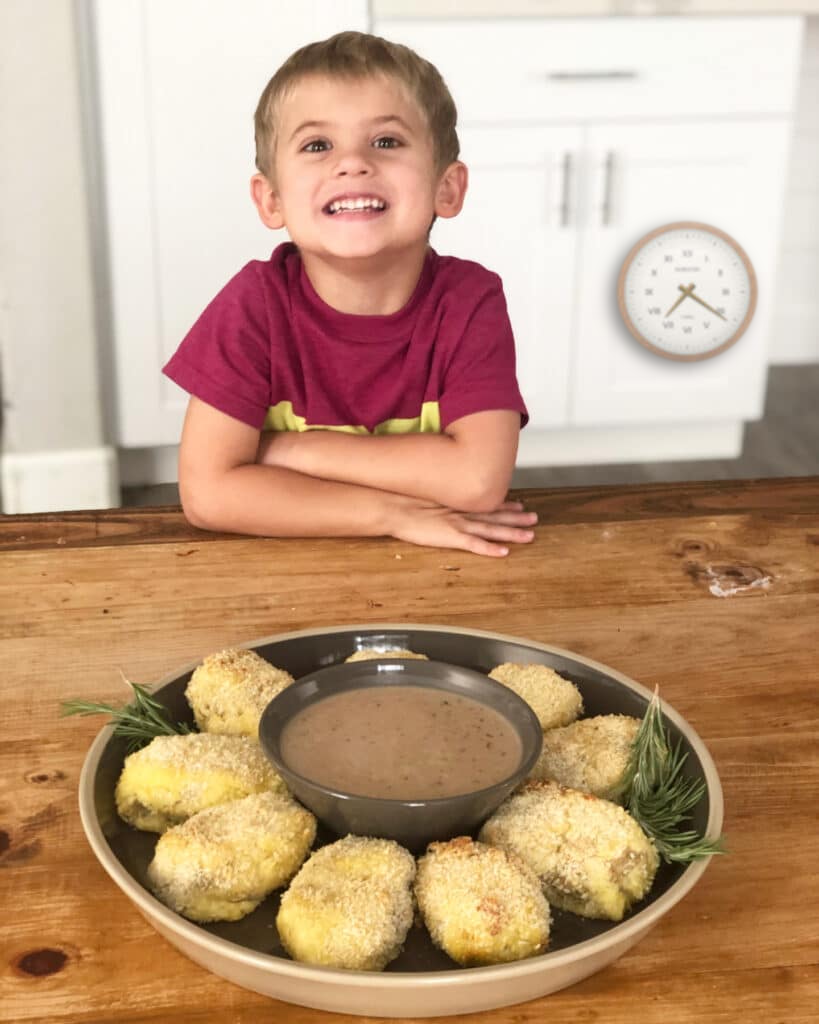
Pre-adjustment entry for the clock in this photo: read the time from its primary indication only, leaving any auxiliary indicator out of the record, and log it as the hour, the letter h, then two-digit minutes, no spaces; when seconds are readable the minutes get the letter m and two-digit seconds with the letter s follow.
7h21
